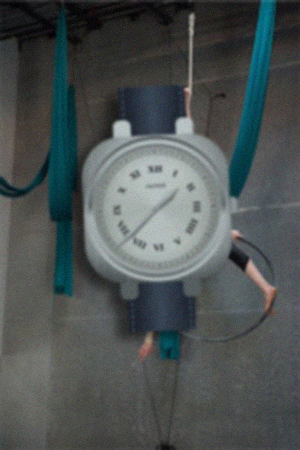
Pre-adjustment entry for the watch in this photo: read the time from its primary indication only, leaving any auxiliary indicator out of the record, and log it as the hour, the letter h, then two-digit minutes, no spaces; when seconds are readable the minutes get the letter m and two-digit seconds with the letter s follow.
1h38
